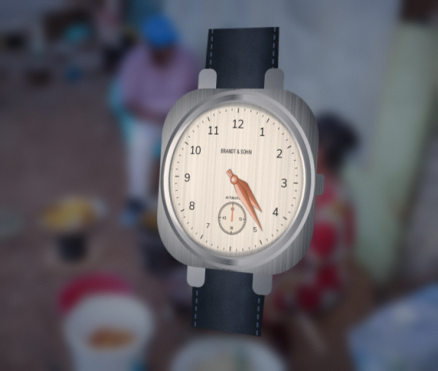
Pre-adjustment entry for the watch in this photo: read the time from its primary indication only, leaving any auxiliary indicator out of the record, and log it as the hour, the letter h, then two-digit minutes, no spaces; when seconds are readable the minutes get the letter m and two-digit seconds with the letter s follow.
4h24
